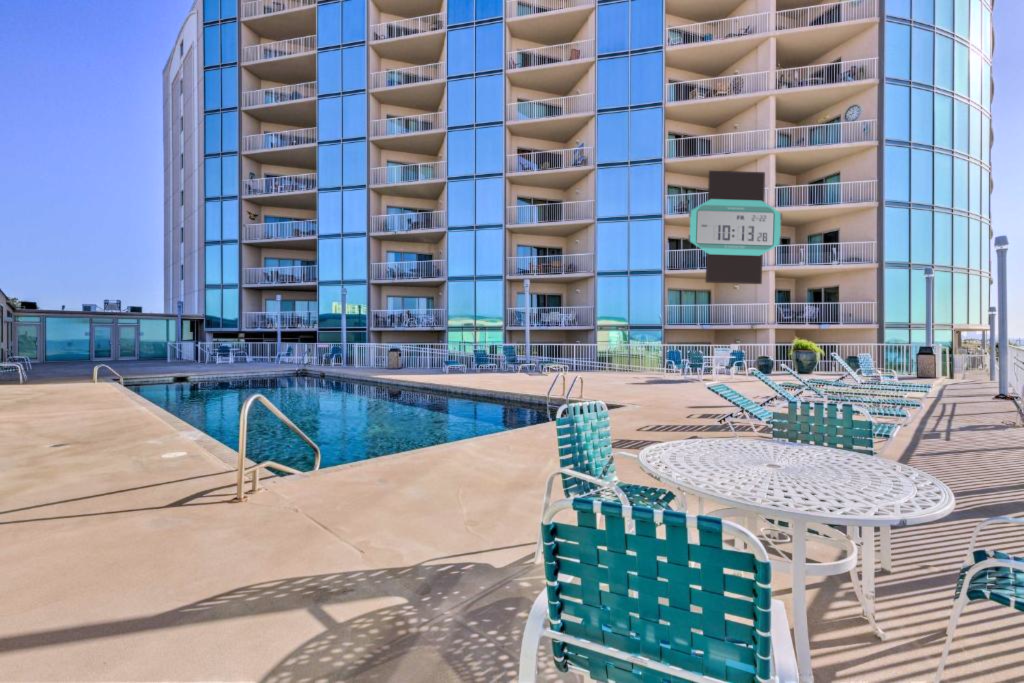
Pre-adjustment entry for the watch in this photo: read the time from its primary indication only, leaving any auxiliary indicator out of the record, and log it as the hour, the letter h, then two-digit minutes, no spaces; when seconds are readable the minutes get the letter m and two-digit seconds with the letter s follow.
10h13
